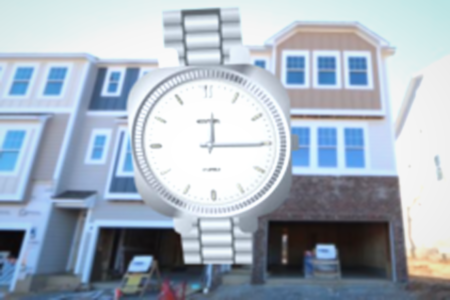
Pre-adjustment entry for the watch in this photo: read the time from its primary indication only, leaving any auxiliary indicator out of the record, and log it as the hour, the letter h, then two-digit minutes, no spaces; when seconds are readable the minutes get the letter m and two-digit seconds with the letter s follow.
12h15
